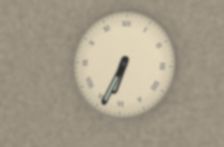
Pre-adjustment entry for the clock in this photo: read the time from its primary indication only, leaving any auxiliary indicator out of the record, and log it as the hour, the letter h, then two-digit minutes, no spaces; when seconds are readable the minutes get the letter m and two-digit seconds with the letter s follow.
6h34
